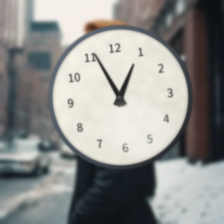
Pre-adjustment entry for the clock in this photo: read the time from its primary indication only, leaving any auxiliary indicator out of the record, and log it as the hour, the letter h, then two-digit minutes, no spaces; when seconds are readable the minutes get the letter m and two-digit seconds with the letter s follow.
12h56
